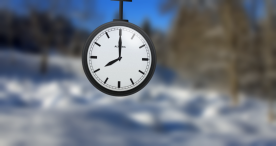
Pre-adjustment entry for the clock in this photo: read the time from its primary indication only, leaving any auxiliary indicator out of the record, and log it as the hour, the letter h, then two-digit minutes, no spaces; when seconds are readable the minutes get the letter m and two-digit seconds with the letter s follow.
8h00
